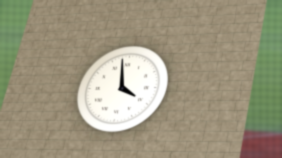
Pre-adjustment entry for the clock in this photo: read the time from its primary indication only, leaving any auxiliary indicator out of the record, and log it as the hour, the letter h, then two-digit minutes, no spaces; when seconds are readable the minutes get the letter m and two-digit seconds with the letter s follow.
3h58
